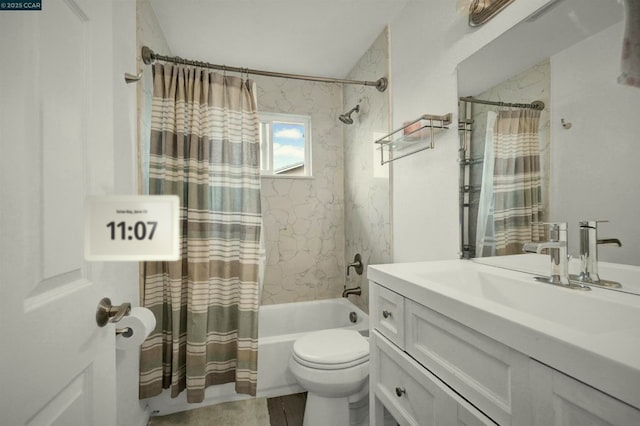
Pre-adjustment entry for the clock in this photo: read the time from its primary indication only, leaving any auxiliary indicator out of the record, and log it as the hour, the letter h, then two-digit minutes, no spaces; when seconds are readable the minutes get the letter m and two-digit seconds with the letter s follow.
11h07
